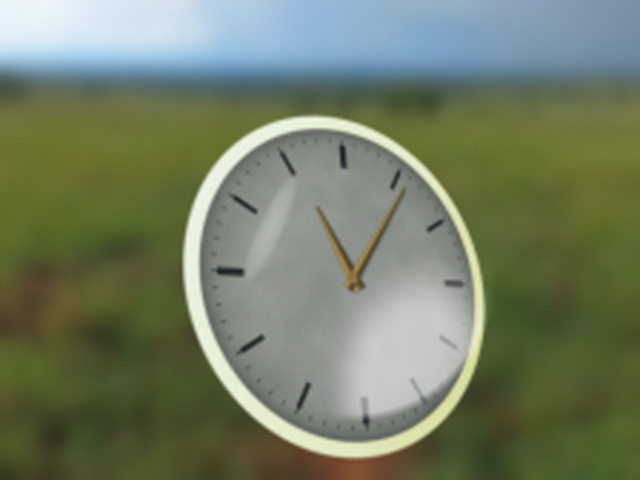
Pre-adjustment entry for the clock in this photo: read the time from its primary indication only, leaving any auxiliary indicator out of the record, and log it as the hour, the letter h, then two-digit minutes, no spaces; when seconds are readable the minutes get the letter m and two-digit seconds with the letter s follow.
11h06
